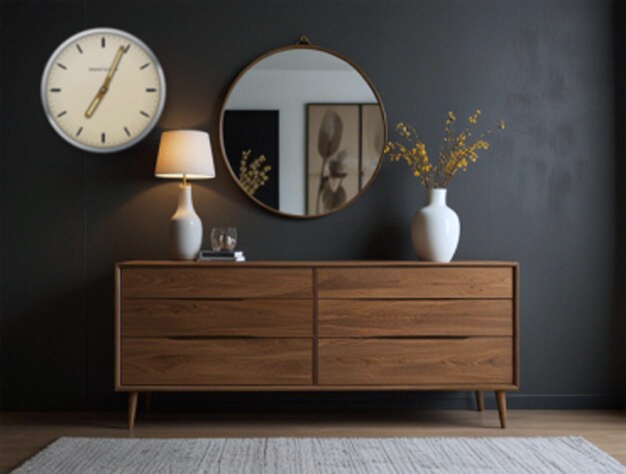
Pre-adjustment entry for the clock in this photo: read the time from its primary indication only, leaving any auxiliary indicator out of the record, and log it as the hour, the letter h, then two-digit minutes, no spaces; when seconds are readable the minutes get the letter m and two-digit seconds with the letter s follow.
7h04
